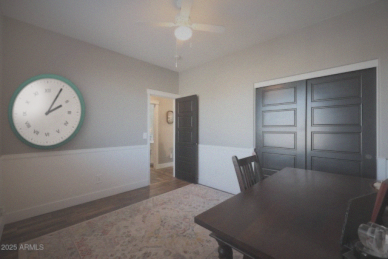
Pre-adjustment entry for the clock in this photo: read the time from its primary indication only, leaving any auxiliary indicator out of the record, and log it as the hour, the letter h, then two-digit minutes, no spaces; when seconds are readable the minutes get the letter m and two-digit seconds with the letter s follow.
2h05
